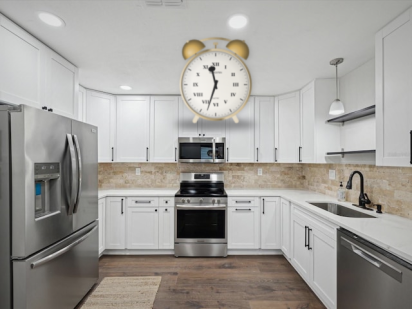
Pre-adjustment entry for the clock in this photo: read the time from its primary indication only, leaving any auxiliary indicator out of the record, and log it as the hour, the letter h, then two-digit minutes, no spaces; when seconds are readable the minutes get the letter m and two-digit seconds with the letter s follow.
11h33
